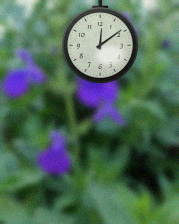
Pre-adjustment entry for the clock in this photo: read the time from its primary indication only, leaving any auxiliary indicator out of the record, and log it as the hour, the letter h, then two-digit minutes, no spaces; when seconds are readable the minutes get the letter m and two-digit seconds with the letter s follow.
12h09
